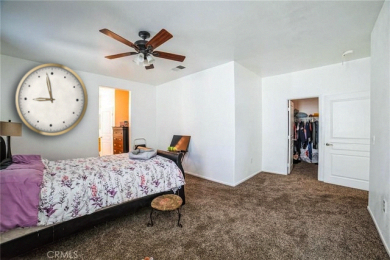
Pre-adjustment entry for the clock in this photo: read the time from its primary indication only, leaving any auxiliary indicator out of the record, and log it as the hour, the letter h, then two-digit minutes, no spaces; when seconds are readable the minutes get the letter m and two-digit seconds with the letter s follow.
8h58
